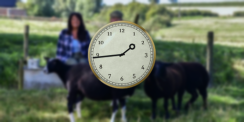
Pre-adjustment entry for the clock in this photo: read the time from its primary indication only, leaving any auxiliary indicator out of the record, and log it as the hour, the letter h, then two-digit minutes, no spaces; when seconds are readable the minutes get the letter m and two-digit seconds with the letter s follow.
1h44
